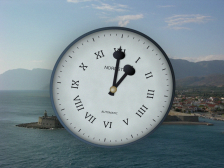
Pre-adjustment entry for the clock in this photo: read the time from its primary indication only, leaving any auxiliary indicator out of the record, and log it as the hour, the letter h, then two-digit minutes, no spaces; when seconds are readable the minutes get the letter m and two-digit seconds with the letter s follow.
1h00
